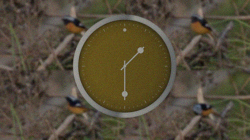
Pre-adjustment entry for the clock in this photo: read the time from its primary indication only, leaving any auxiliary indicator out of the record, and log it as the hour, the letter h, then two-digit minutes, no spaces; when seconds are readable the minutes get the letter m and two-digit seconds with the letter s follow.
1h30
